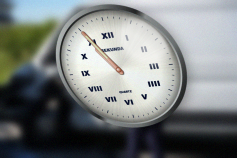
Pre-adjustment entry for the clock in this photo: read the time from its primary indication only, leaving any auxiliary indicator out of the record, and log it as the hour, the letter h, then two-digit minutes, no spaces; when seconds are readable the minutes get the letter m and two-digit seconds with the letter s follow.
10h55
